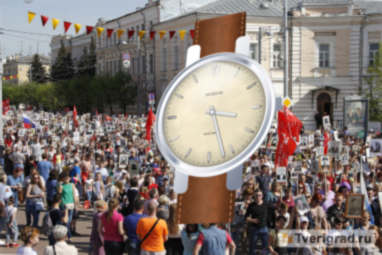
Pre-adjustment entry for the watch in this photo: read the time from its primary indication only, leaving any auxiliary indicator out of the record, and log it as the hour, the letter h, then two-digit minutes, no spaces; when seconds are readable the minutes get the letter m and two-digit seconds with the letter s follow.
3h27
